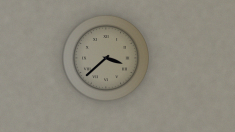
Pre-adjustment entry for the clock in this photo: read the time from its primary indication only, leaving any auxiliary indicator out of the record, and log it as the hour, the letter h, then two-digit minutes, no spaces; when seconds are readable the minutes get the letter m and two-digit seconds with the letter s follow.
3h38
